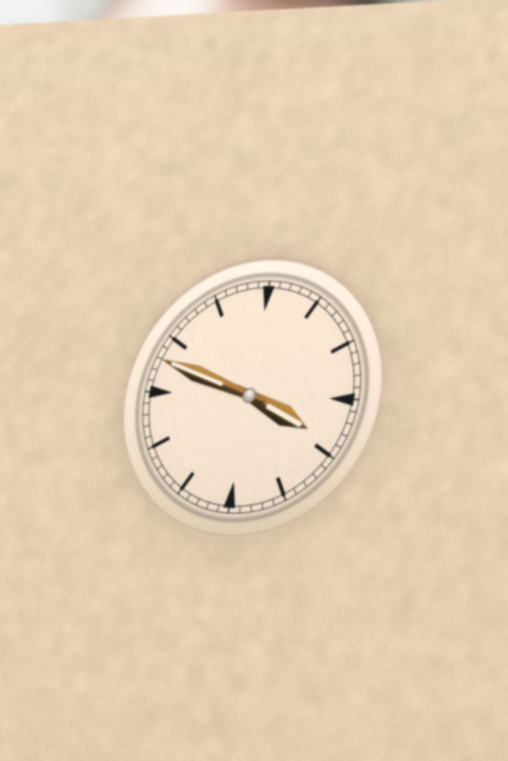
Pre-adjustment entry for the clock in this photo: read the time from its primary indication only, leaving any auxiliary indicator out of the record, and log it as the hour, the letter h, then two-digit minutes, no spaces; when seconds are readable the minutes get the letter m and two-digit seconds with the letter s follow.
3h48
